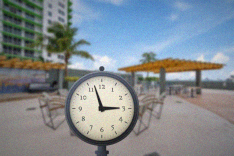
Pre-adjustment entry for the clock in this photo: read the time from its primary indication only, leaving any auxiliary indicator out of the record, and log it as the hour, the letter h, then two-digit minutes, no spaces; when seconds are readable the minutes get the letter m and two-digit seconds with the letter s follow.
2h57
